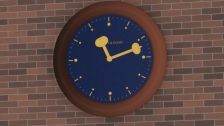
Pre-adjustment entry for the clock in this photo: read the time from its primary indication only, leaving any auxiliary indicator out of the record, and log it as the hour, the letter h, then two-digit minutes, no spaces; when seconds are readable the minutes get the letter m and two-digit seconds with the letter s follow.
11h12
